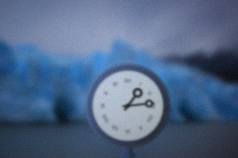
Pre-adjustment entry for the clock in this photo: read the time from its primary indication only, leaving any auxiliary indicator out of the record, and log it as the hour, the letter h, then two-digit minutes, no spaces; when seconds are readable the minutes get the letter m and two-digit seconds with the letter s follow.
1h14
